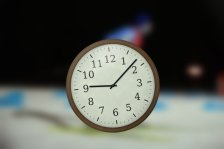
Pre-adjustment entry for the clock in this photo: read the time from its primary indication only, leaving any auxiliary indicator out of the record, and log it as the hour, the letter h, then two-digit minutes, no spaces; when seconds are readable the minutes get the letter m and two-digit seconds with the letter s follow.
9h08
